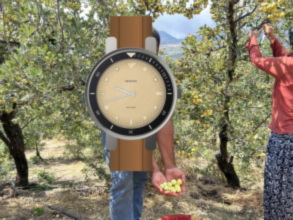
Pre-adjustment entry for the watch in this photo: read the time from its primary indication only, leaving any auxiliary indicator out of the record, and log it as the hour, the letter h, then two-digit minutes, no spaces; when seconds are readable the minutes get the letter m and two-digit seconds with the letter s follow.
9h42
